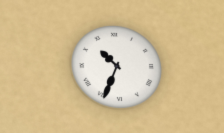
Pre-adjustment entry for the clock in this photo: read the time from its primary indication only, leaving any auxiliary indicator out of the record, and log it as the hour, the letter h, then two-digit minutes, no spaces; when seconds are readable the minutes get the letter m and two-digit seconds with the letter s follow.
10h34
